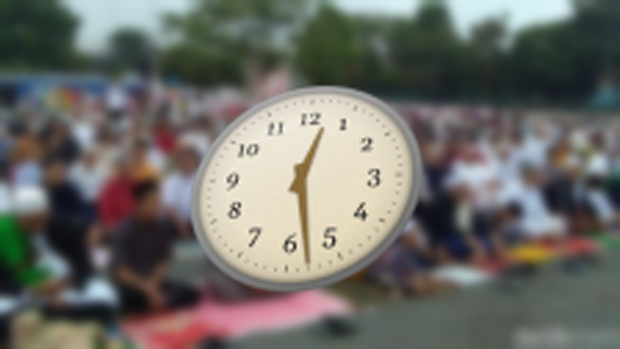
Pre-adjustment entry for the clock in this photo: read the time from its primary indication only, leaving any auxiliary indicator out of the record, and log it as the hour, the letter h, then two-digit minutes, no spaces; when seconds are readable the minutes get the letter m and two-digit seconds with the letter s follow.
12h28
